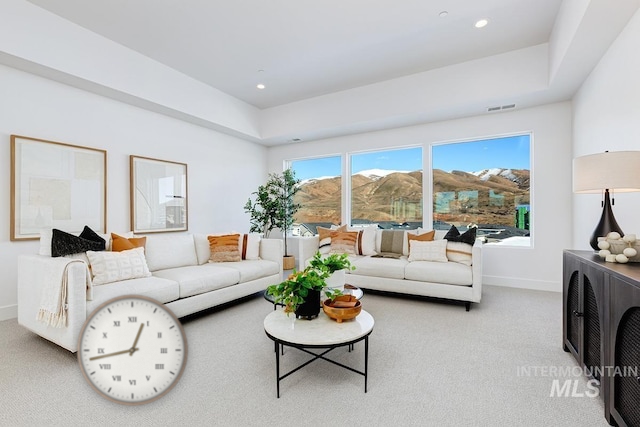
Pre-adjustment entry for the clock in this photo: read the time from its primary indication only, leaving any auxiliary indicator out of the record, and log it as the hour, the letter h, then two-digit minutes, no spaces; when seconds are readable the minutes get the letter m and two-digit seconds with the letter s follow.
12h43
